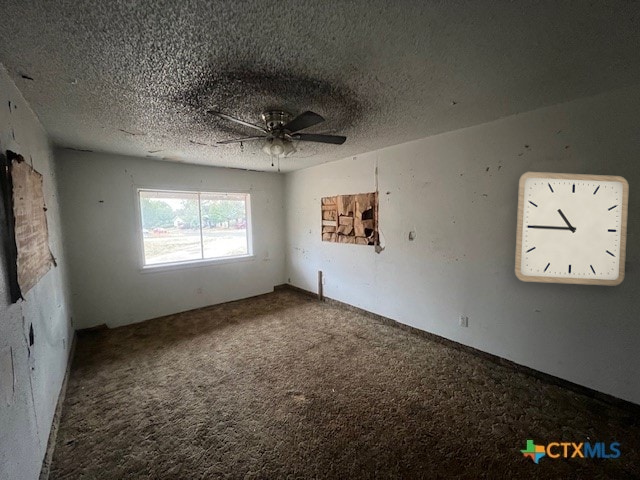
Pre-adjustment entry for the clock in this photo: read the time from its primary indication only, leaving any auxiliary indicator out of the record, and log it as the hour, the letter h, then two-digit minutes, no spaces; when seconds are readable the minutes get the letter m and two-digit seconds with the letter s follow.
10h45
